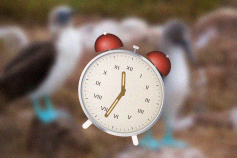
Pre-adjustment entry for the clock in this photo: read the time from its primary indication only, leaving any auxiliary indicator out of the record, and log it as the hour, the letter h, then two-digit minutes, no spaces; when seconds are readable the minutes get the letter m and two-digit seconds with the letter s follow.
11h33
